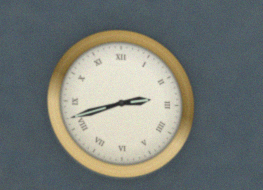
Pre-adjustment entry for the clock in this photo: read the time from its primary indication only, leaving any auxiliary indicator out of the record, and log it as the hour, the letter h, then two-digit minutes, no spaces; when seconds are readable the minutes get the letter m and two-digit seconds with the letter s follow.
2h42
